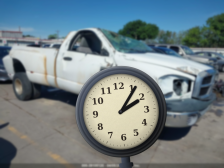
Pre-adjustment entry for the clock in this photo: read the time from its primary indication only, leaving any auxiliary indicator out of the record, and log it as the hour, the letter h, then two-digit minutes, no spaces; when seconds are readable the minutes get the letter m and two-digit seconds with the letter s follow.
2h06
